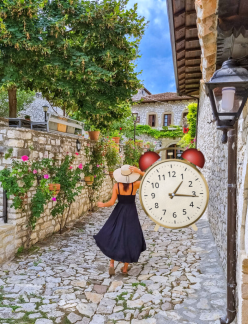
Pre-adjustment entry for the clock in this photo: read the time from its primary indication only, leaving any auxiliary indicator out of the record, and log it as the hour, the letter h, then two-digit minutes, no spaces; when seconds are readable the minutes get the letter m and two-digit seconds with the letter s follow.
1h16
